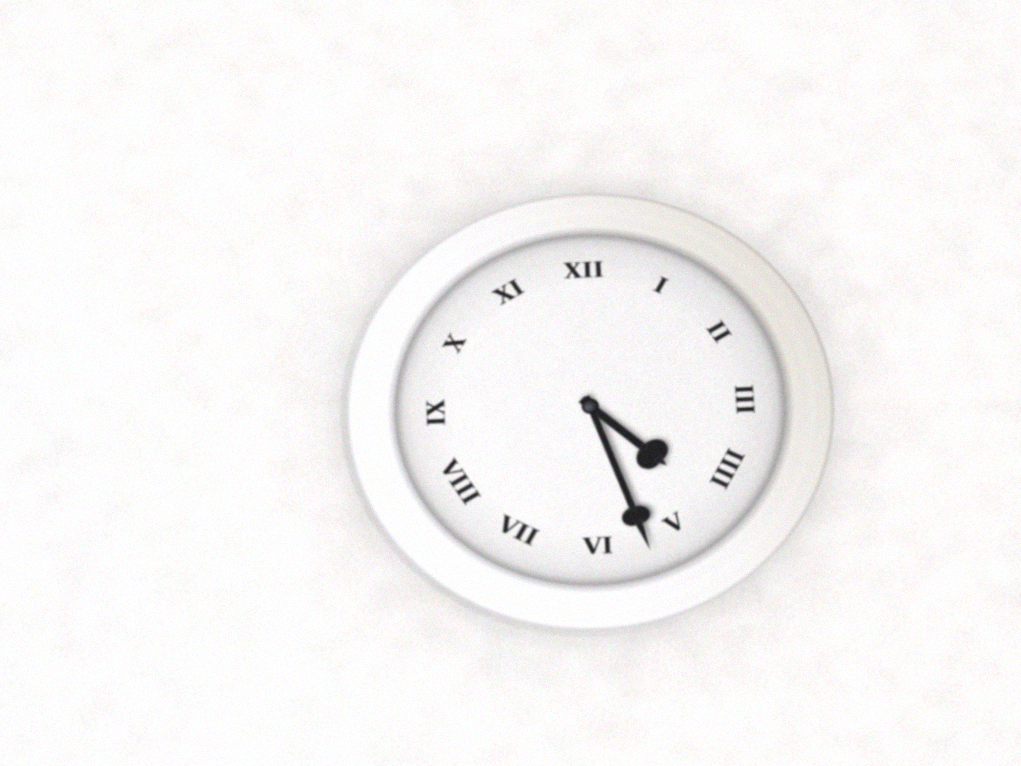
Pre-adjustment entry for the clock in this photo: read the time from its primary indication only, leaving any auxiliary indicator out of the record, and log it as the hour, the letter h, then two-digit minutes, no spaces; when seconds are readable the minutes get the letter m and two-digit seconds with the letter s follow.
4h27
